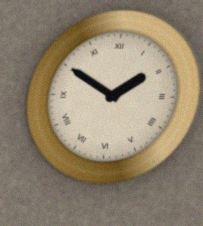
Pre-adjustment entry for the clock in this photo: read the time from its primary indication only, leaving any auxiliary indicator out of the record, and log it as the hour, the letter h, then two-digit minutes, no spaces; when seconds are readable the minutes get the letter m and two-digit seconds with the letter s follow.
1h50
